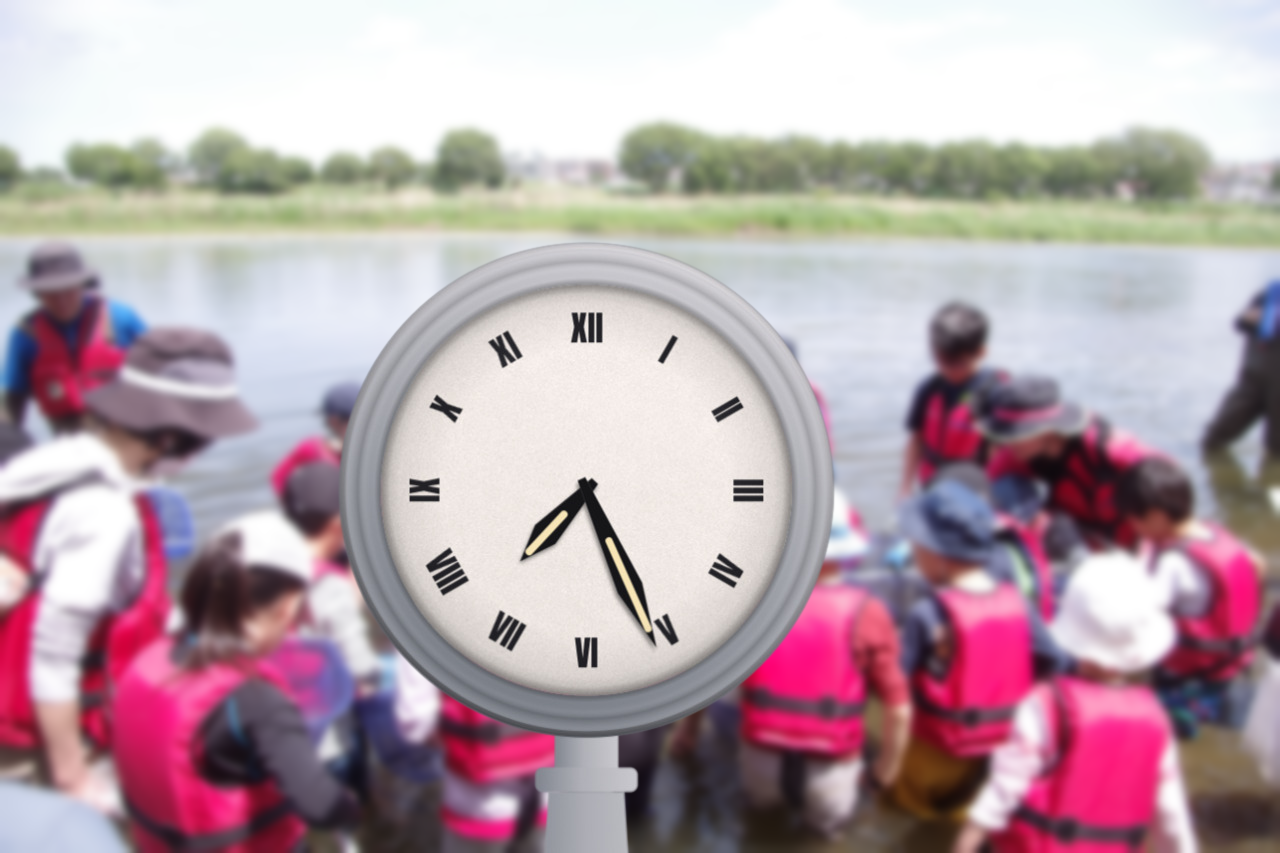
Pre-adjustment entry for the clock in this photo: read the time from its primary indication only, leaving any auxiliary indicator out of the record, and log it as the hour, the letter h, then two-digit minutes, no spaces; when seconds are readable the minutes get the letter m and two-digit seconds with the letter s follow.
7h26
